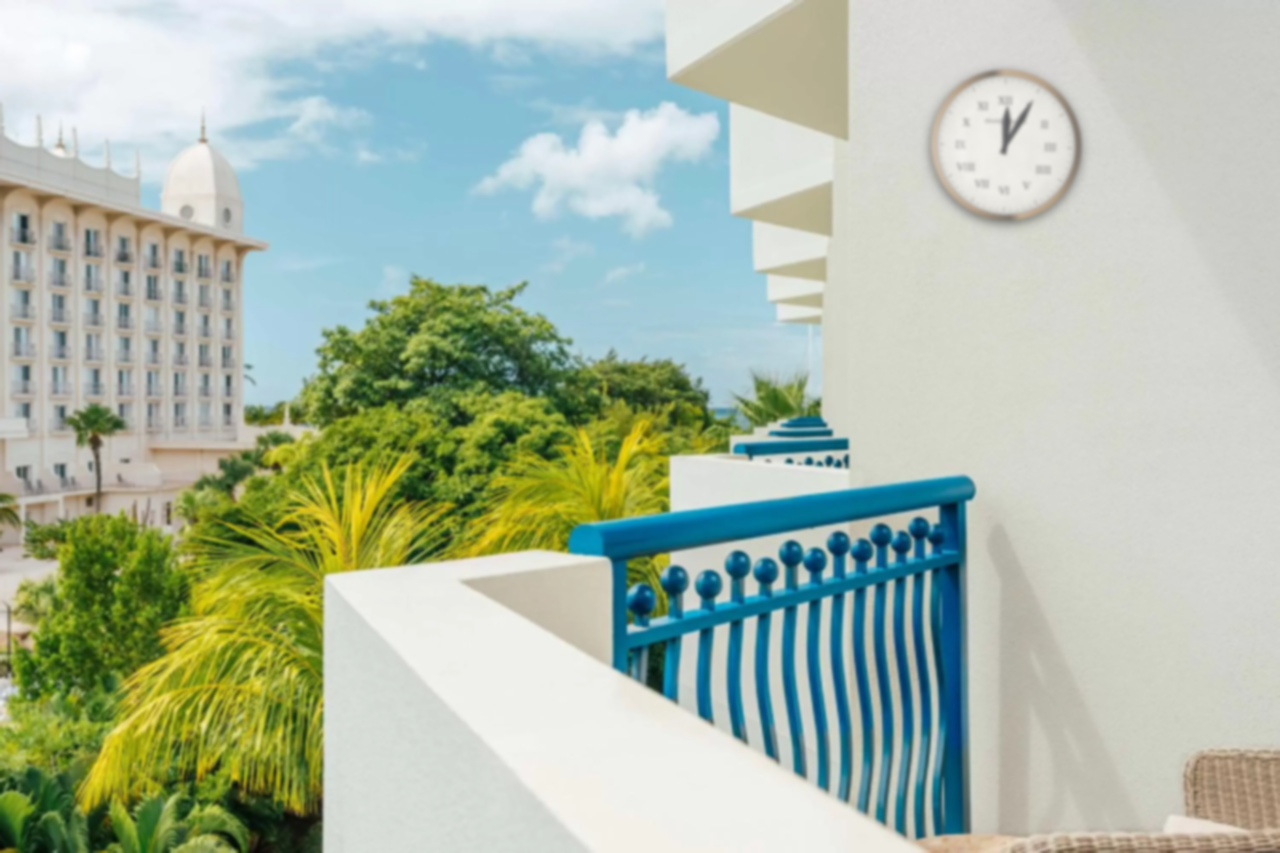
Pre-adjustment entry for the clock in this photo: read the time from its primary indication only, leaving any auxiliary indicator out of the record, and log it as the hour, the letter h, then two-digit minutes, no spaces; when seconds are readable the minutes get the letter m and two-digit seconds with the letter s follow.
12h05
